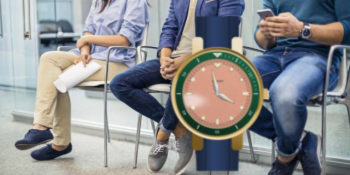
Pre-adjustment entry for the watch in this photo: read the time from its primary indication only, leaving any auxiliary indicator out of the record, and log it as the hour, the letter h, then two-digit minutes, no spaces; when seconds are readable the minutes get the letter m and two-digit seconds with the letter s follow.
3h58
